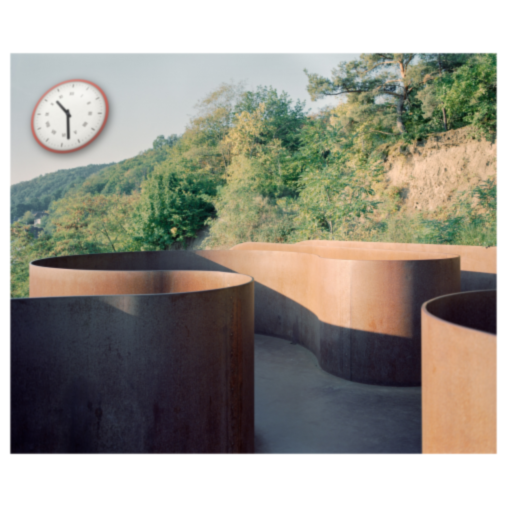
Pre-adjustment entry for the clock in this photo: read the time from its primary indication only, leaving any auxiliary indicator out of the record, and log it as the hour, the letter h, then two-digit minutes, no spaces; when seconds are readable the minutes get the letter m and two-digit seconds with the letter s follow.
10h28
